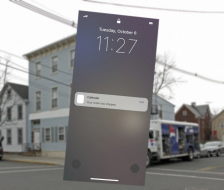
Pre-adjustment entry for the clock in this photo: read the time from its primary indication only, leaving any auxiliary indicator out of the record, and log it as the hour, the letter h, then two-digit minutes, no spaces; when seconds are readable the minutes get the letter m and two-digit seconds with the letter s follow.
11h27
